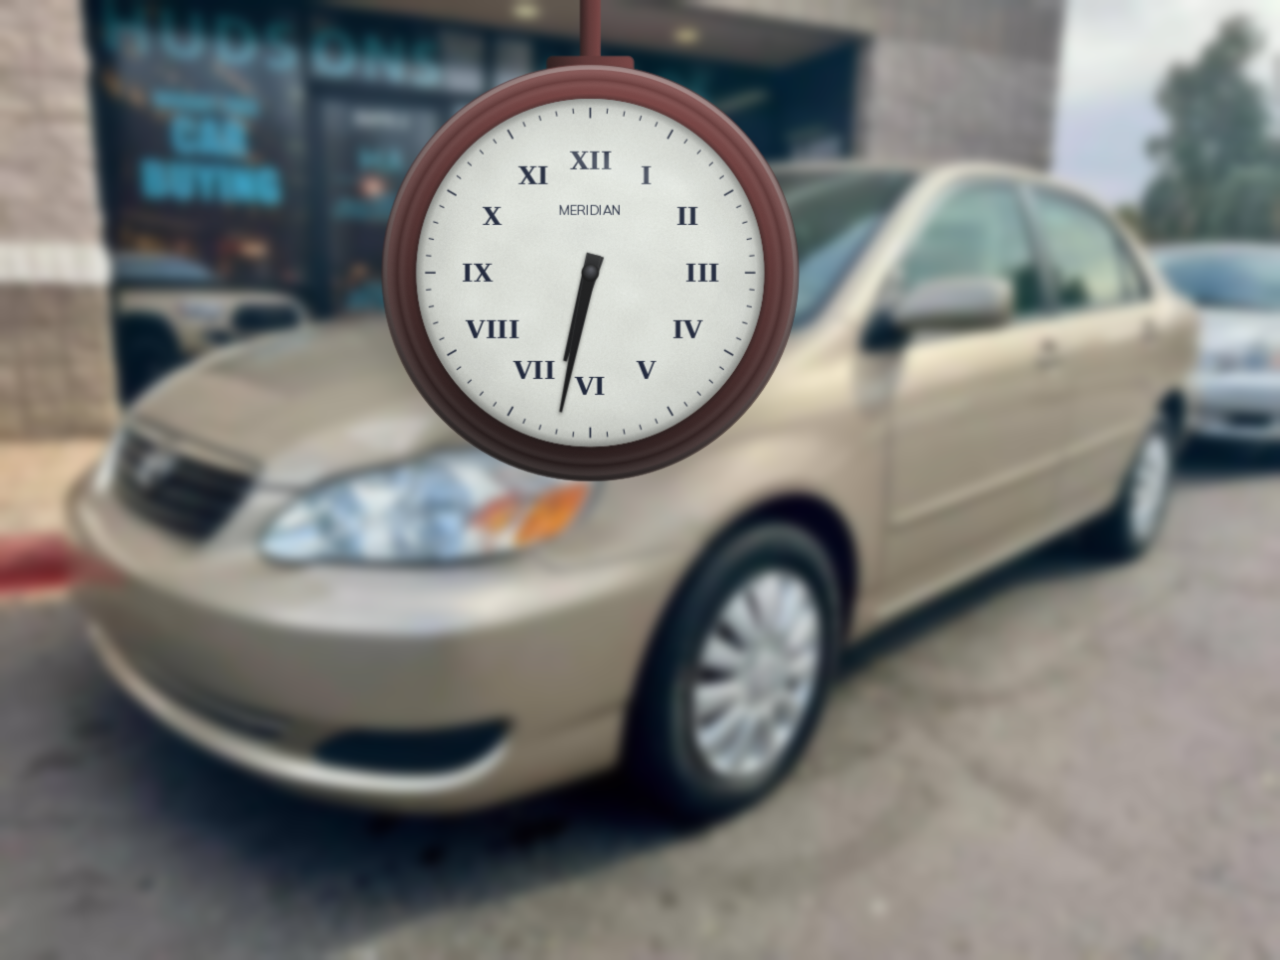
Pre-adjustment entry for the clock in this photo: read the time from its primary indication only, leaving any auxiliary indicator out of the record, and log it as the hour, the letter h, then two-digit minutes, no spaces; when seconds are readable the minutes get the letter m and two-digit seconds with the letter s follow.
6h32
